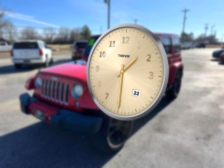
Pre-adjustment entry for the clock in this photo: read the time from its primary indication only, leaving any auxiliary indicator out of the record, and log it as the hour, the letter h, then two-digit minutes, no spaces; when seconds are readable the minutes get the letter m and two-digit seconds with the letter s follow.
1h30
